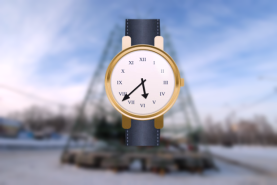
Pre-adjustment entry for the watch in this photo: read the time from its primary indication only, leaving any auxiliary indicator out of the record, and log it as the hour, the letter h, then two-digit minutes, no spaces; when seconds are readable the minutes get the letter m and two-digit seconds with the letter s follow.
5h38
